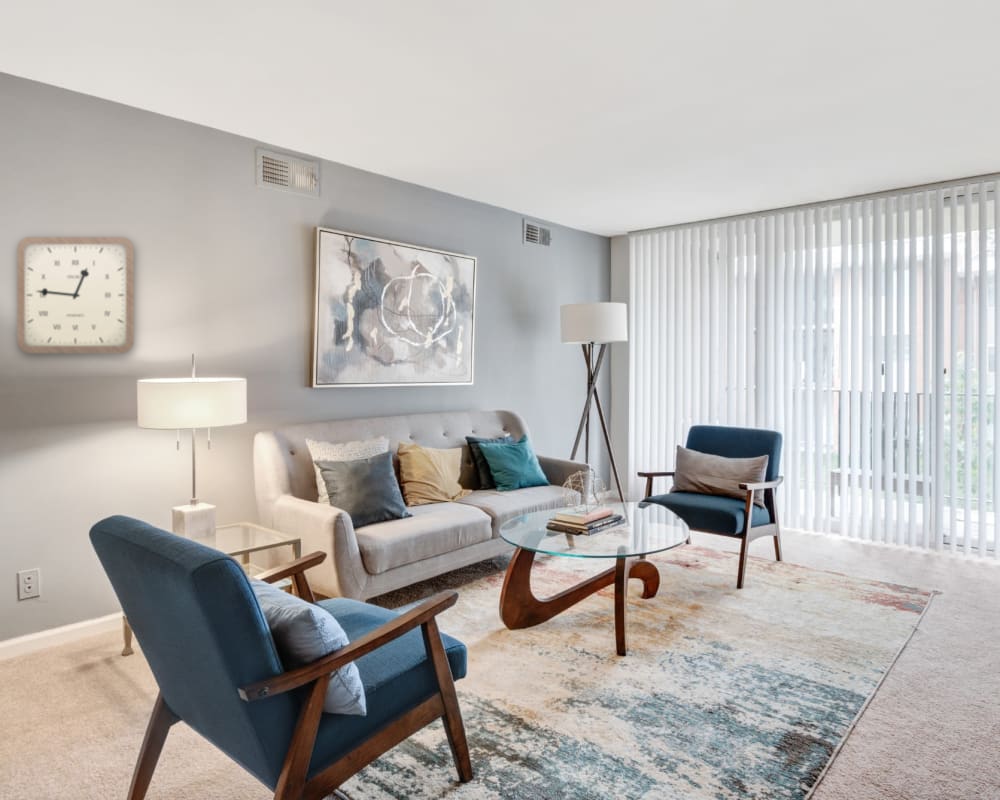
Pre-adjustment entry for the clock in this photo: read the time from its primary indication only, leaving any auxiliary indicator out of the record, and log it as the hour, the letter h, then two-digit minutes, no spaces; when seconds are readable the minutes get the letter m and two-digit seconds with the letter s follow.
12h46
